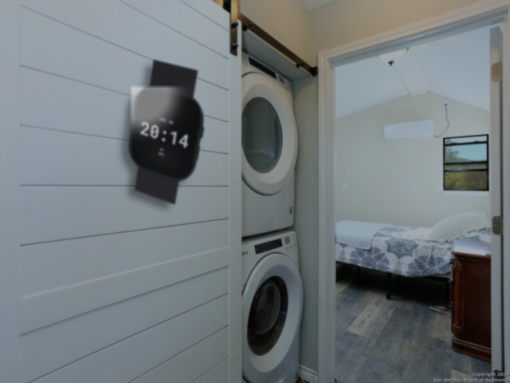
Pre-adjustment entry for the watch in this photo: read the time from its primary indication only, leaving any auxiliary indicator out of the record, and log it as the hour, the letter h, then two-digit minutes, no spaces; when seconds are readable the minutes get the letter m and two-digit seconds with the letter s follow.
20h14
